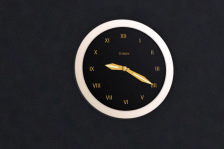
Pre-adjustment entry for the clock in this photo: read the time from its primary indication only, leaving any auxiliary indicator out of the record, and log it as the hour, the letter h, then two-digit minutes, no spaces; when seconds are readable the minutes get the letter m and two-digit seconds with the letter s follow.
9h20
